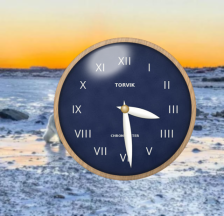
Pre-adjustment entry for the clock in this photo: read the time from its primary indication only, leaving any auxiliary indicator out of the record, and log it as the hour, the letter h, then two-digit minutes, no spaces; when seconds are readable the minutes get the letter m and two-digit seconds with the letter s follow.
3h29
